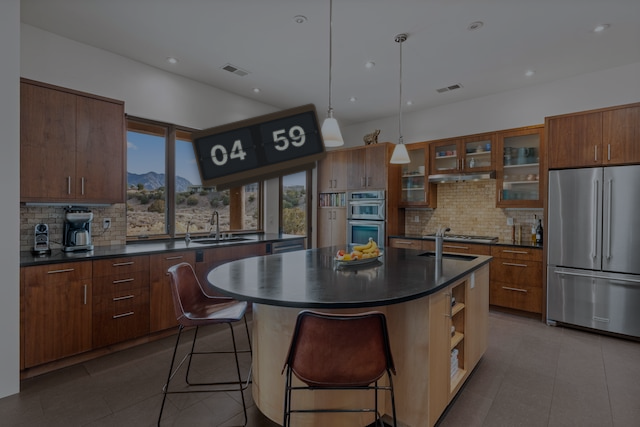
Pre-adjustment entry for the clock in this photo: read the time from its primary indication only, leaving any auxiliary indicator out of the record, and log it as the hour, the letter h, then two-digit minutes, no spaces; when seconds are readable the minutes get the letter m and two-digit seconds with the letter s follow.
4h59
